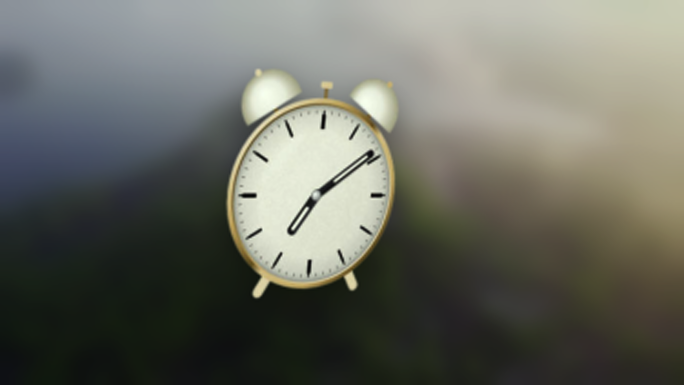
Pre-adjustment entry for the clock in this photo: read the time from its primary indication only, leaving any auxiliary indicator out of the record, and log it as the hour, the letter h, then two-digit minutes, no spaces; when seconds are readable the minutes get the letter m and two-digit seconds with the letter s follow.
7h09
